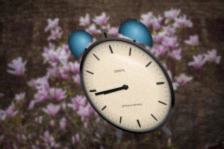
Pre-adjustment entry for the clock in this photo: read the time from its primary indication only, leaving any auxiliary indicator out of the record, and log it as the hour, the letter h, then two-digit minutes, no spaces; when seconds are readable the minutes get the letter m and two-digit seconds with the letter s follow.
8h44
